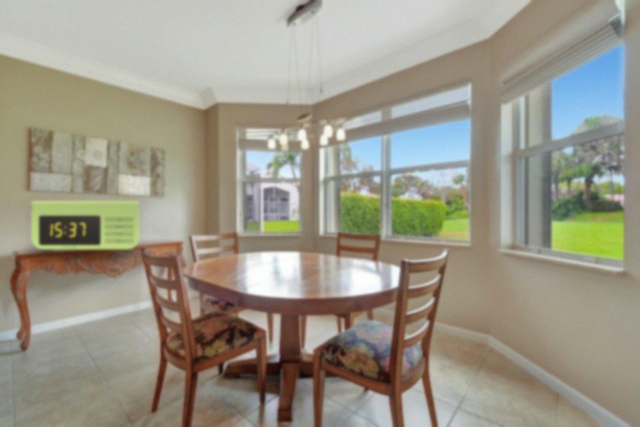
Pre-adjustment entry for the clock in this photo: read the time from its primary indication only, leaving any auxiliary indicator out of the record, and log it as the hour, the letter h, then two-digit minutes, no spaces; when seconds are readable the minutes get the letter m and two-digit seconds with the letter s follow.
15h37
